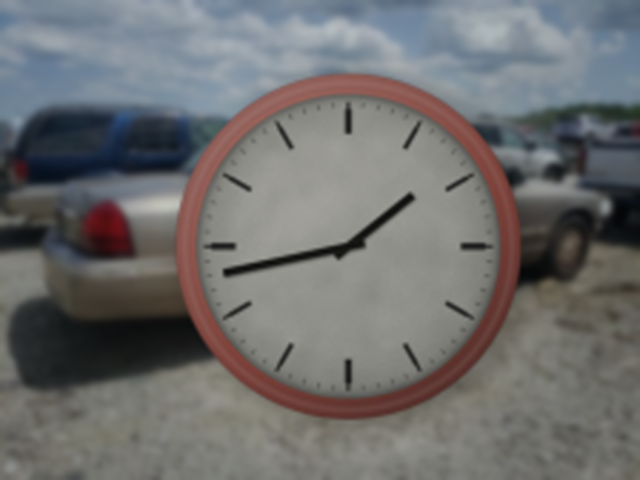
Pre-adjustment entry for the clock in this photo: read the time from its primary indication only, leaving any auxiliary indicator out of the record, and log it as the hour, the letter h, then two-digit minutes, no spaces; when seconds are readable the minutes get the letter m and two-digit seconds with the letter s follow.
1h43
